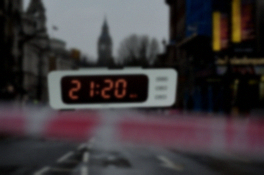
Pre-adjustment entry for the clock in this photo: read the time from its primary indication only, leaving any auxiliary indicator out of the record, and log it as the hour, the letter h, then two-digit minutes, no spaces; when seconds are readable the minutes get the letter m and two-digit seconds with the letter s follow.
21h20
